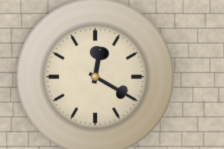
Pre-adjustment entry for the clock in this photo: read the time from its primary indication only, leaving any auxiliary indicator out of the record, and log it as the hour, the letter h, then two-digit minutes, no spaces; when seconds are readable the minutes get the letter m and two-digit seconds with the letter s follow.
12h20
